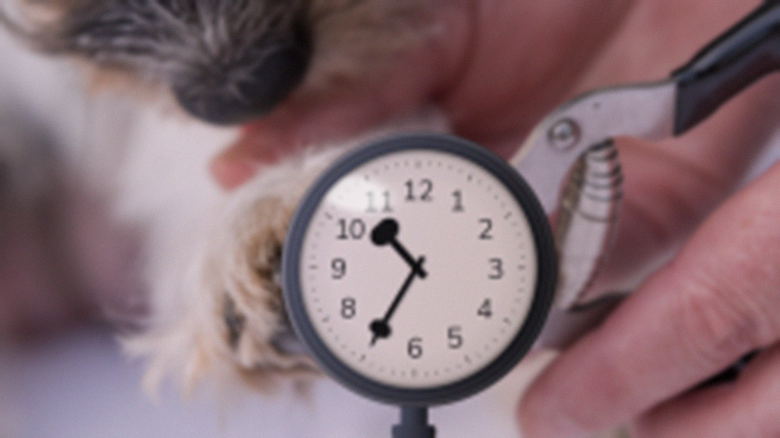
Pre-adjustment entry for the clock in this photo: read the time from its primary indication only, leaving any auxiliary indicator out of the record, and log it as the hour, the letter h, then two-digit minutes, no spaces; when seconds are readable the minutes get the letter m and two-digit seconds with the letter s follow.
10h35
